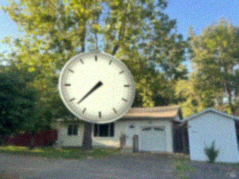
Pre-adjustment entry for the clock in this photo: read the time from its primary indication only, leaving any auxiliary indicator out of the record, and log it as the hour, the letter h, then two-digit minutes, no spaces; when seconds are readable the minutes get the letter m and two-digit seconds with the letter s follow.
7h38
